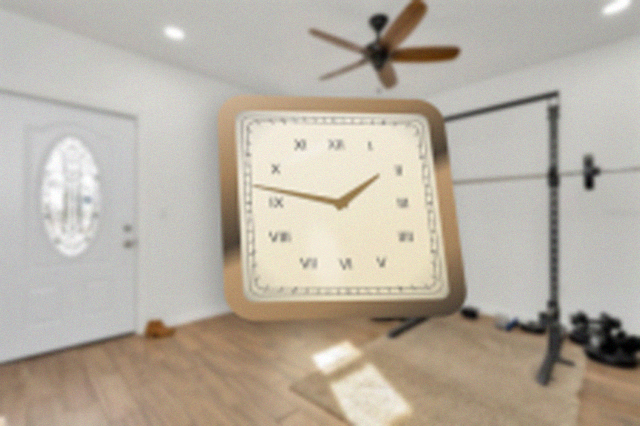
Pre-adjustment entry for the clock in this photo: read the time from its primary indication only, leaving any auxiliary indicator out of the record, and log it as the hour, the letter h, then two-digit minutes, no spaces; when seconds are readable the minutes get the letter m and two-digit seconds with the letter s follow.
1h47
